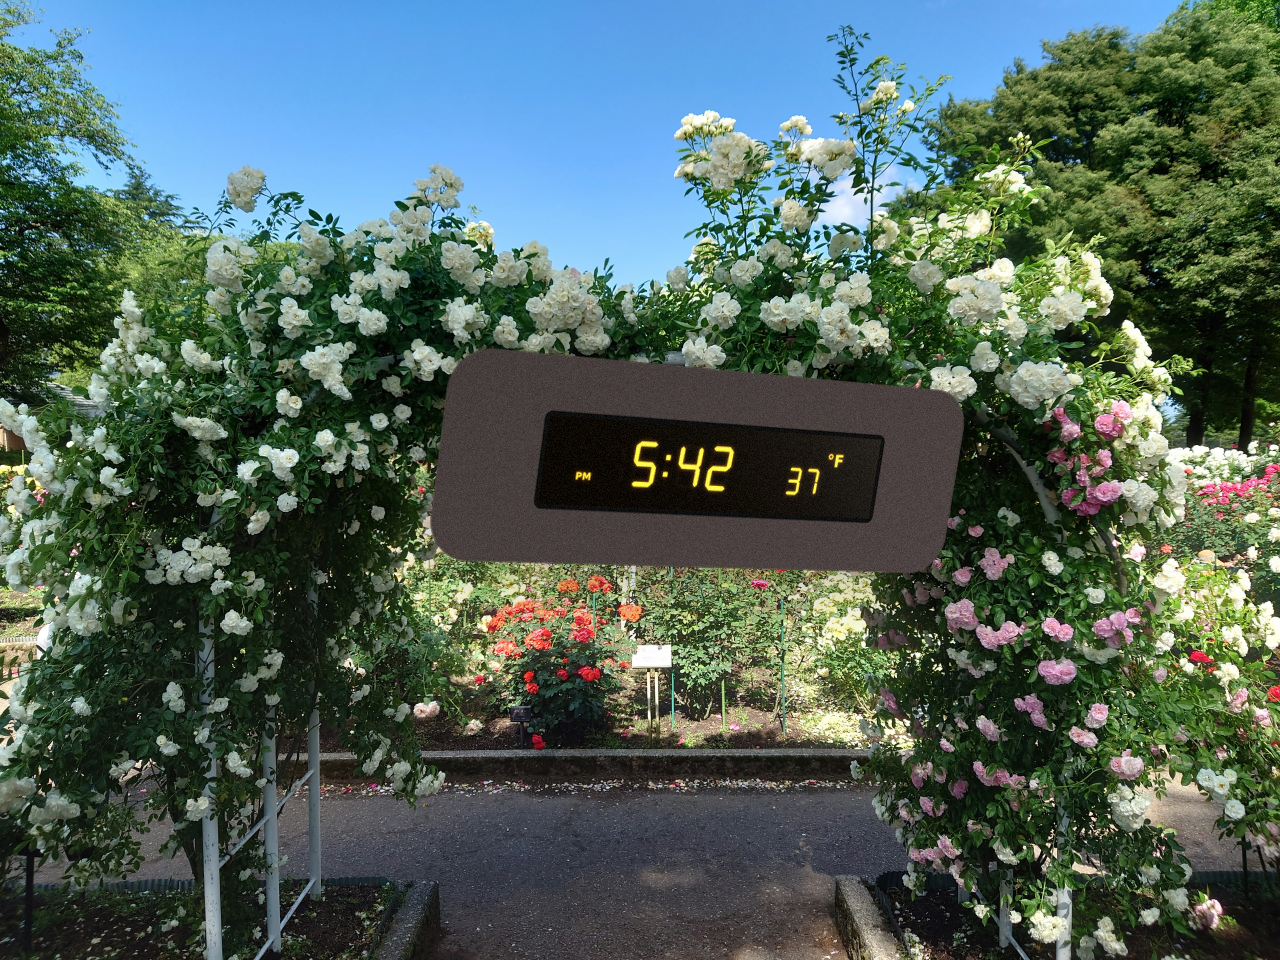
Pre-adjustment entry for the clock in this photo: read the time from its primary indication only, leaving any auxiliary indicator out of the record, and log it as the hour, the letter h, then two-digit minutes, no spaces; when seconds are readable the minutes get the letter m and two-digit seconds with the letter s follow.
5h42
